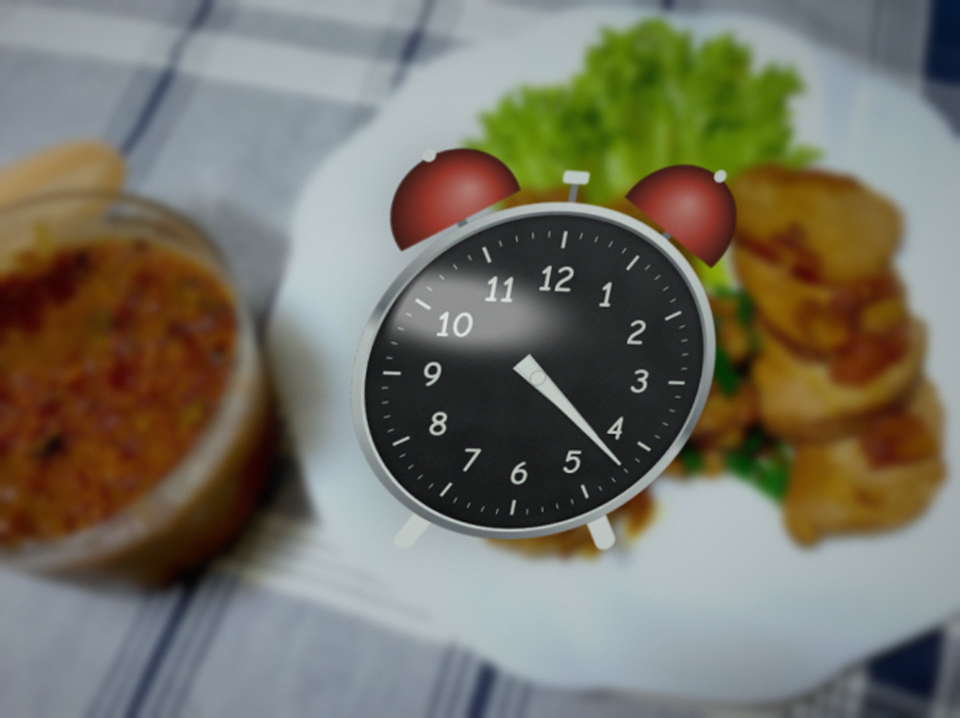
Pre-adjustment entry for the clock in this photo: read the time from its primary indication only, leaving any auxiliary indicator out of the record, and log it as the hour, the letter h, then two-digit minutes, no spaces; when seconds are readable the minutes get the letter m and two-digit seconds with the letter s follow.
4h22
